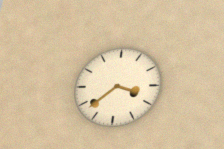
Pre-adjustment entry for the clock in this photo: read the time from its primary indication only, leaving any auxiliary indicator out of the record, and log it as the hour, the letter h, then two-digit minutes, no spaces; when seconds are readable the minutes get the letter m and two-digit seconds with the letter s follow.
3h38
